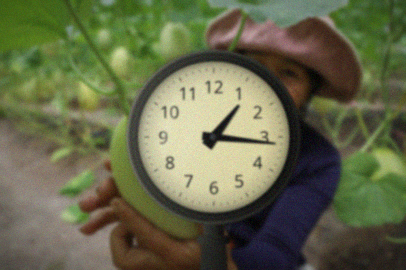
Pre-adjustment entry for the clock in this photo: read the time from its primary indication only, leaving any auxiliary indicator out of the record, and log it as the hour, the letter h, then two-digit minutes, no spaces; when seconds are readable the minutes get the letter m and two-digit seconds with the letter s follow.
1h16
